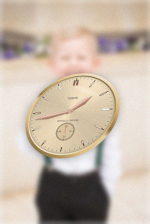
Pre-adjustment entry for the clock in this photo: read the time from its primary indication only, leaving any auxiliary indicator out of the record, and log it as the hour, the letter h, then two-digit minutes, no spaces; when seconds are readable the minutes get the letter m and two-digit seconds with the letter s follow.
1h43
